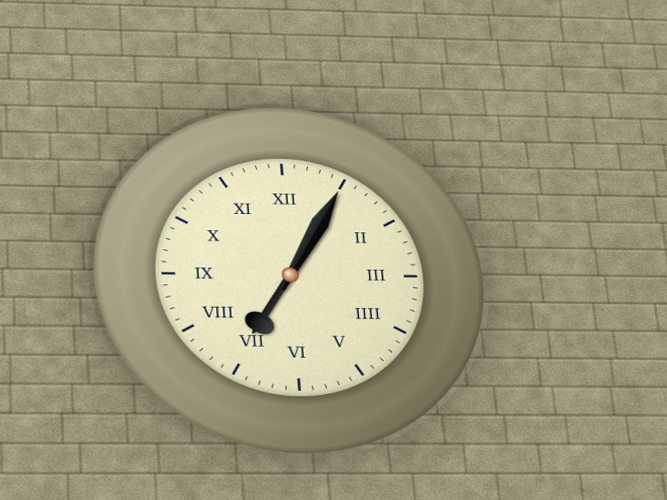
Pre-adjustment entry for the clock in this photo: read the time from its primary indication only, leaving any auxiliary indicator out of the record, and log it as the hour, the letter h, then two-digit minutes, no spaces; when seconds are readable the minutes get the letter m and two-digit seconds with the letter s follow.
7h05
